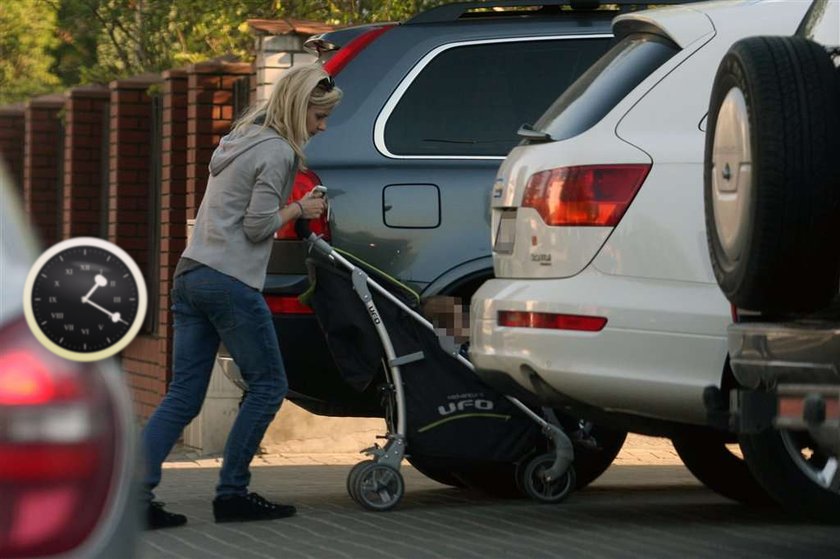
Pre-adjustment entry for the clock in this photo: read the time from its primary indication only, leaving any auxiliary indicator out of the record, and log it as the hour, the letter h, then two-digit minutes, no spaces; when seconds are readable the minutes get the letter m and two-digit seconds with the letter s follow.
1h20
